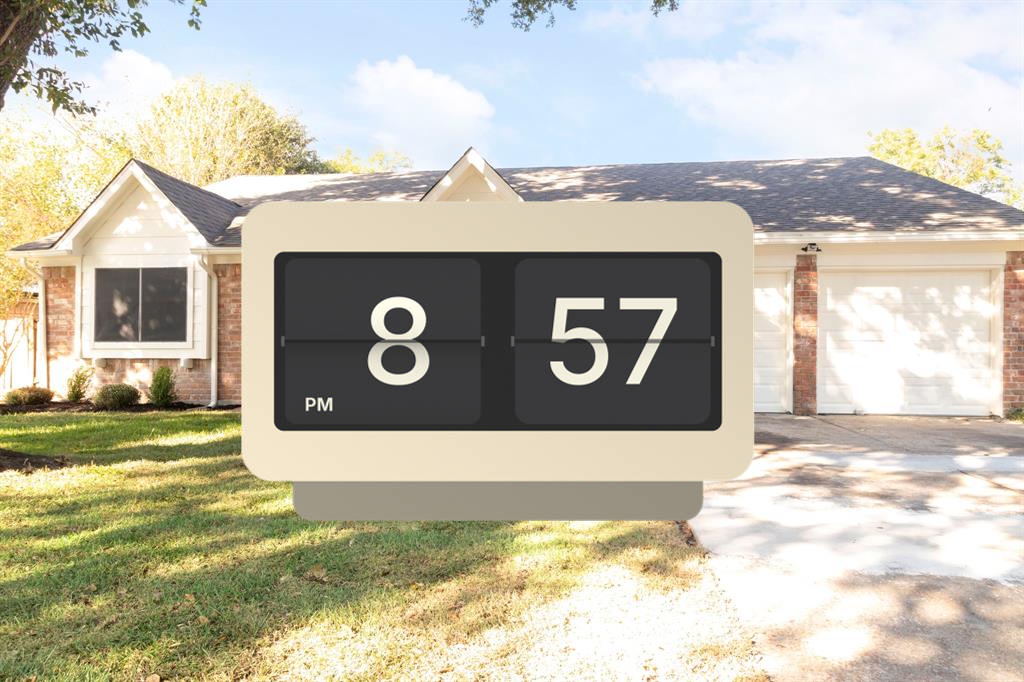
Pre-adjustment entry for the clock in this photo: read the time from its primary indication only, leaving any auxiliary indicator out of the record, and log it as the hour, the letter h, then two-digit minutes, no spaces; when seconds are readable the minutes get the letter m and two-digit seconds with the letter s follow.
8h57
